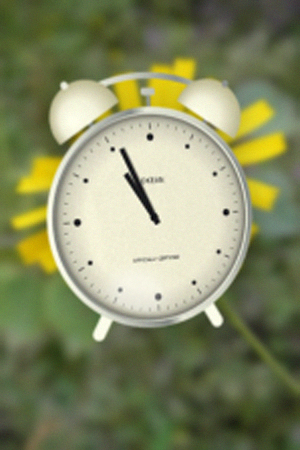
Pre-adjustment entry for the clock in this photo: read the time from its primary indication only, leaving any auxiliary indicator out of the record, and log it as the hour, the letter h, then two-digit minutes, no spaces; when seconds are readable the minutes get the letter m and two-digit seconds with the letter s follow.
10h56
